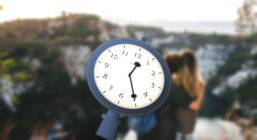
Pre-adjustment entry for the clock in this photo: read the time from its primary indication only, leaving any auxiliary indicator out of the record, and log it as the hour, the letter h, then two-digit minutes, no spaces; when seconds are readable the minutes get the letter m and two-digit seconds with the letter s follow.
12h25
